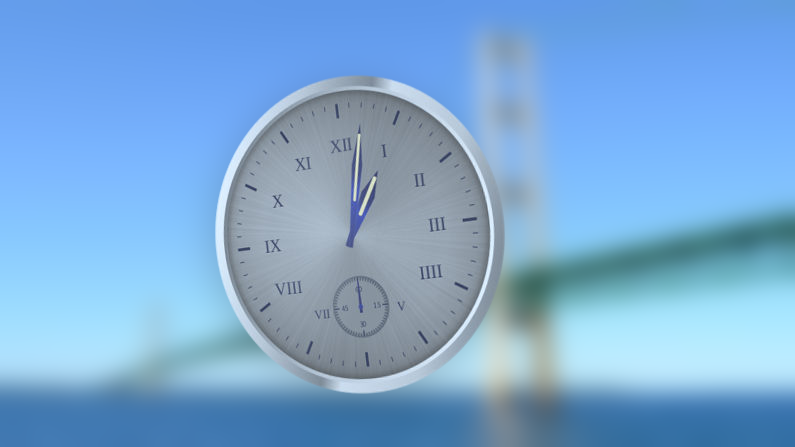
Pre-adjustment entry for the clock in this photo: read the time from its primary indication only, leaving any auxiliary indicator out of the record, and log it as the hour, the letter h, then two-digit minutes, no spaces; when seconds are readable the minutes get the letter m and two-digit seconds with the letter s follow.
1h02
